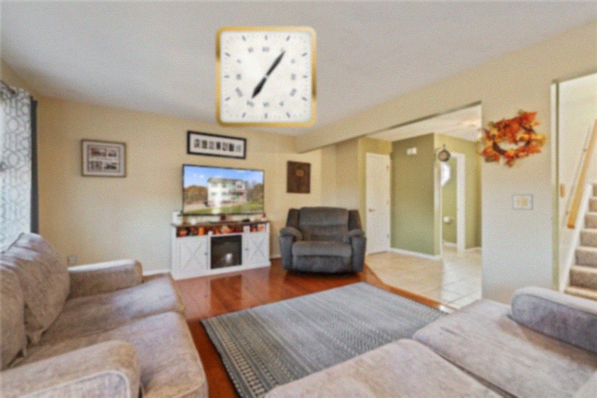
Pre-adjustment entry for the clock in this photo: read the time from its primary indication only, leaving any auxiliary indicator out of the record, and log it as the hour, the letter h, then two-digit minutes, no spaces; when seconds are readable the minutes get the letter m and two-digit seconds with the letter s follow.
7h06
